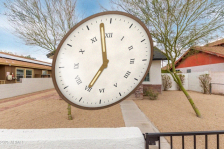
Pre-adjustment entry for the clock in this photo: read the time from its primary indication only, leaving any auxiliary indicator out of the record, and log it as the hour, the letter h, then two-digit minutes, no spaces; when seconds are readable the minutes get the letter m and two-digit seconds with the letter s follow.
6h58
